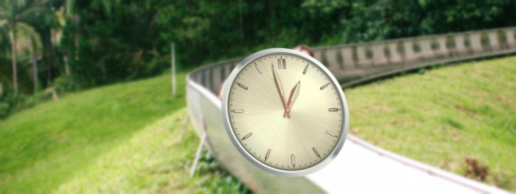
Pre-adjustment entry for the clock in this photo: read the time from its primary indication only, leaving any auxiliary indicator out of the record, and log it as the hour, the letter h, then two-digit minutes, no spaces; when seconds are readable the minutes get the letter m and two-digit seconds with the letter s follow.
12h58
